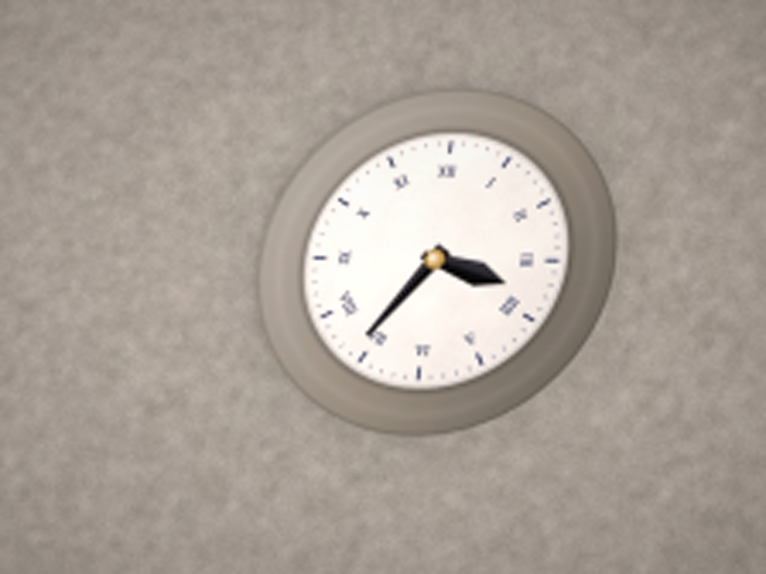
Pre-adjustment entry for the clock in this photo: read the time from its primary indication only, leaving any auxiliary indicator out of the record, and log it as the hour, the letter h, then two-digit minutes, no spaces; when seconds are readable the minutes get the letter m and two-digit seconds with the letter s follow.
3h36
